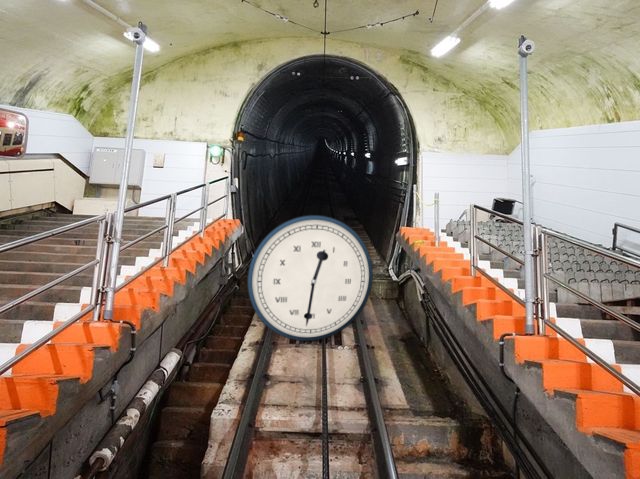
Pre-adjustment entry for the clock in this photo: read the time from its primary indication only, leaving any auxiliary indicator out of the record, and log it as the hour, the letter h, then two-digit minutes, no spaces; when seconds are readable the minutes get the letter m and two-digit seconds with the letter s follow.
12h31
